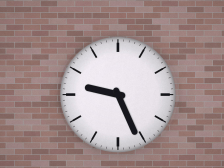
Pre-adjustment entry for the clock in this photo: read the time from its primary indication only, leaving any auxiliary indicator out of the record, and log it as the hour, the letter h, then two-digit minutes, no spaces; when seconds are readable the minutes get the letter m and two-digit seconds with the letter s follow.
9h26
